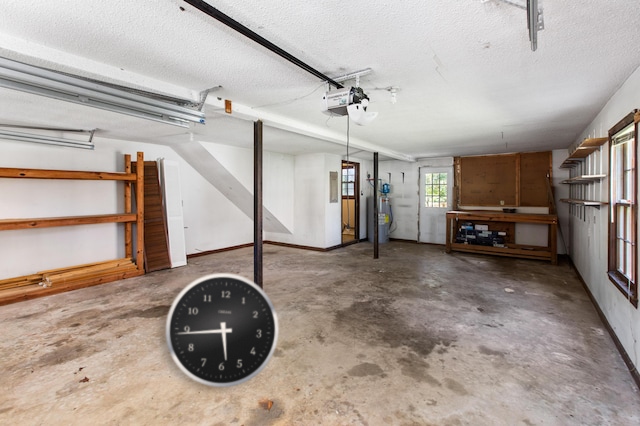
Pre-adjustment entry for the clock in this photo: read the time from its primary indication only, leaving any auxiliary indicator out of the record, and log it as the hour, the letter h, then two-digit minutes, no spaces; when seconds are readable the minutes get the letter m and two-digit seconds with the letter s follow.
5h44
